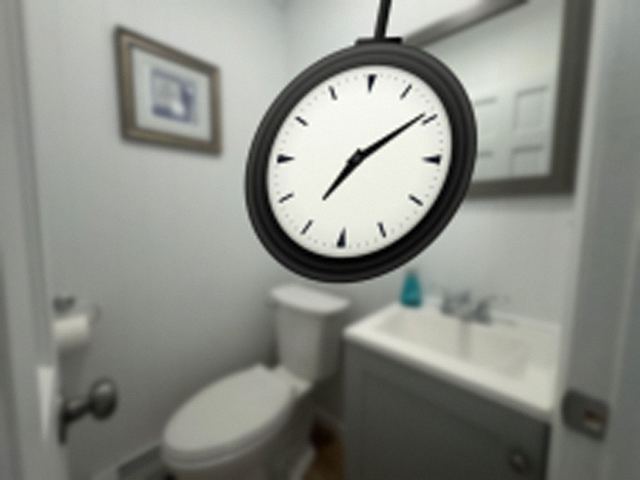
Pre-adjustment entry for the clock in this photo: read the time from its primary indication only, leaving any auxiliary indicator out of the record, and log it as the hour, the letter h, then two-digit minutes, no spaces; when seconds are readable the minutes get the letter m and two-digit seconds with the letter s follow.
7h09
